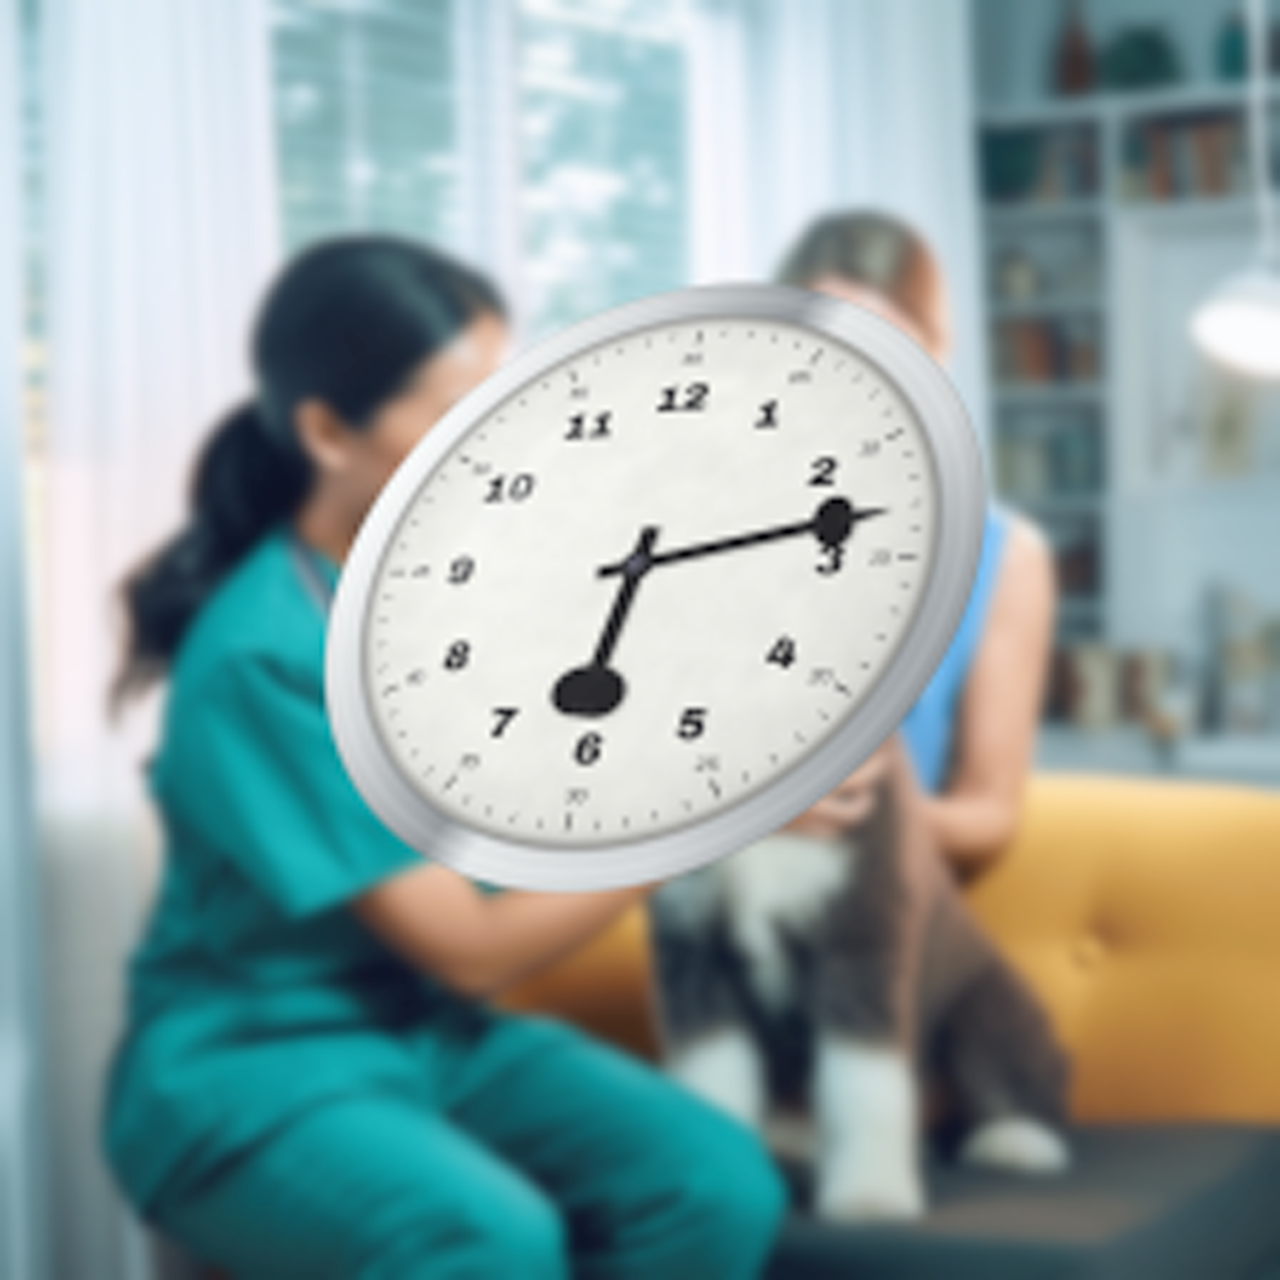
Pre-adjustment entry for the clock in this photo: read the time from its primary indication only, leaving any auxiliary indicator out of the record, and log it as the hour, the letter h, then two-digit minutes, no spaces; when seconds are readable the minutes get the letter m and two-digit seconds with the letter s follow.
6h13
